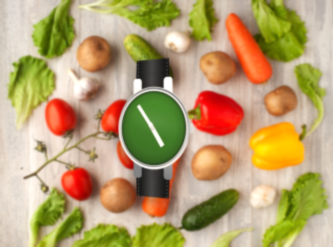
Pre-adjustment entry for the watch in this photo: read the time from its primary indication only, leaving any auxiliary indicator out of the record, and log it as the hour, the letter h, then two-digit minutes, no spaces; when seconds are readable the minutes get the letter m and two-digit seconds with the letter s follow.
4h54
